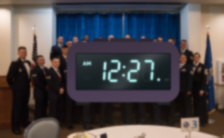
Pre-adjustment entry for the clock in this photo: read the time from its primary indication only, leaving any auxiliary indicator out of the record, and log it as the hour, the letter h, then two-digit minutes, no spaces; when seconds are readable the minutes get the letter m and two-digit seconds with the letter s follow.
12h27
